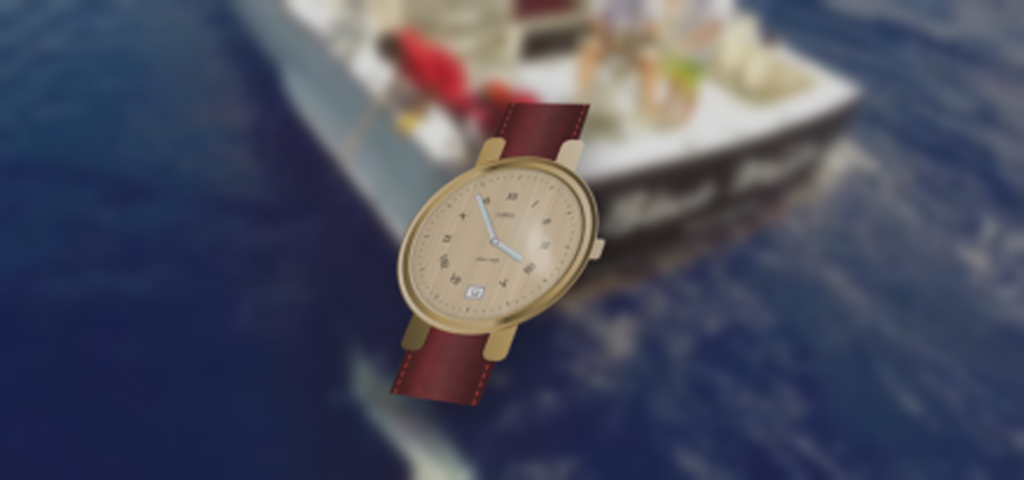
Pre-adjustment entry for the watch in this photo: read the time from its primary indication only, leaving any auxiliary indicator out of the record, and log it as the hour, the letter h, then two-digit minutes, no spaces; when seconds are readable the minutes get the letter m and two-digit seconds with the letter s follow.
3h54
